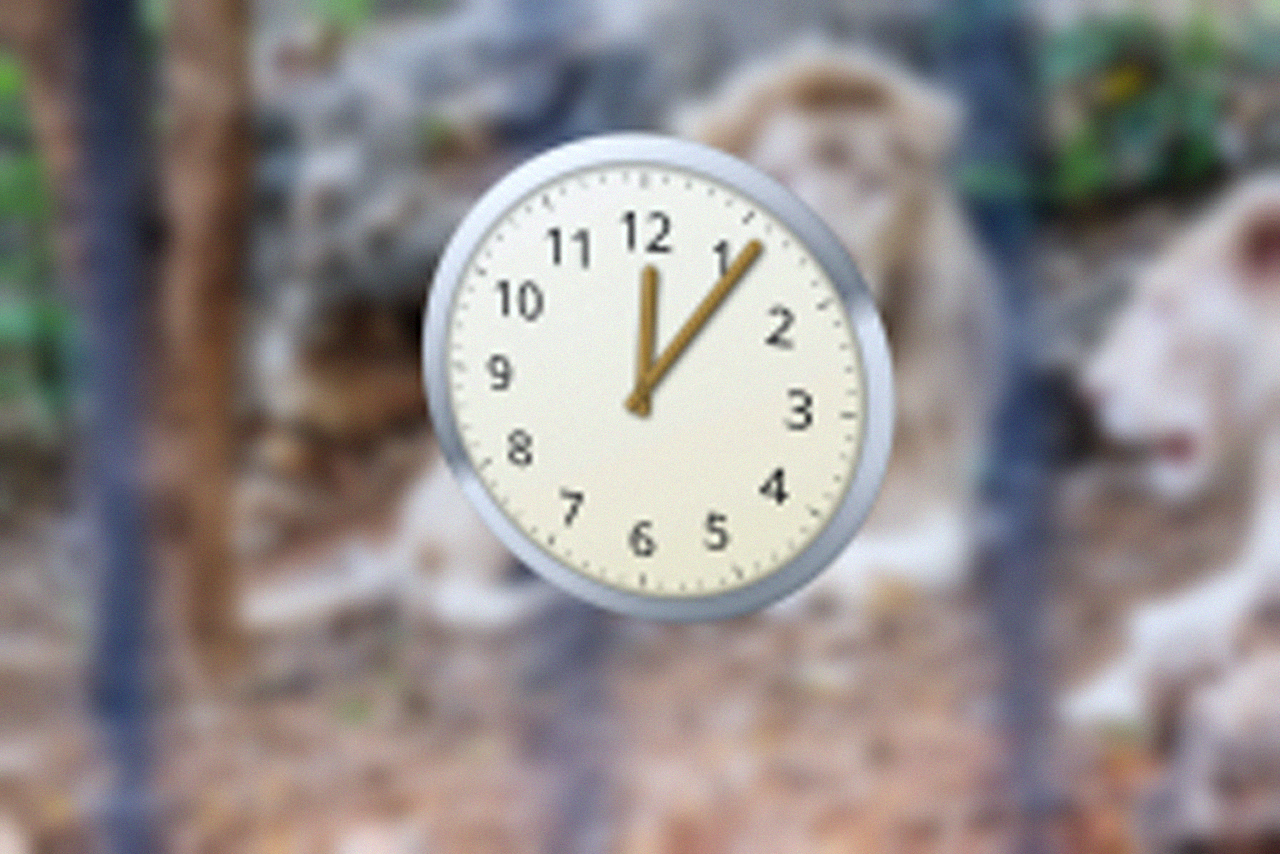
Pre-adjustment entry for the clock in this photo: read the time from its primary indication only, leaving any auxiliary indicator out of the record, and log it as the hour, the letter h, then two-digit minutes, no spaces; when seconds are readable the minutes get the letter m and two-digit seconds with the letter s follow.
12h06
